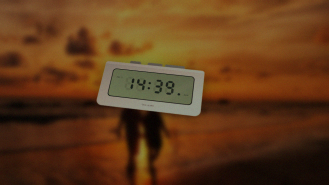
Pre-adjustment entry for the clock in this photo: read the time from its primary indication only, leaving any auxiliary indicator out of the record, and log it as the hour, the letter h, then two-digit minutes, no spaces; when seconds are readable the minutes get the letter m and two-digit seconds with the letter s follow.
14h39
